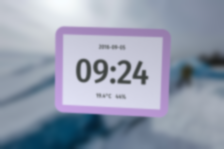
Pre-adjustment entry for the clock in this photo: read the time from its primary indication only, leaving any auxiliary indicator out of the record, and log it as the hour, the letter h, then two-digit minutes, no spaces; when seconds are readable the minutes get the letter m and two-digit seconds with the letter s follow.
9h24
